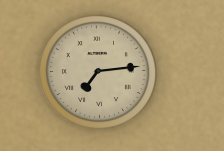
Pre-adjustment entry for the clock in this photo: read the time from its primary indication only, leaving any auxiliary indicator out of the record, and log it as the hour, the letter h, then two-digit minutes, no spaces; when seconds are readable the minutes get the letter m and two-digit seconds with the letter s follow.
7h14
